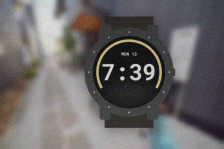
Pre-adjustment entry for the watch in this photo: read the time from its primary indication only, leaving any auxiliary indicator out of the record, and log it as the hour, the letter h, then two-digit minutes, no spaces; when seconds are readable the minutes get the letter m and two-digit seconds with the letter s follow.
7h39
